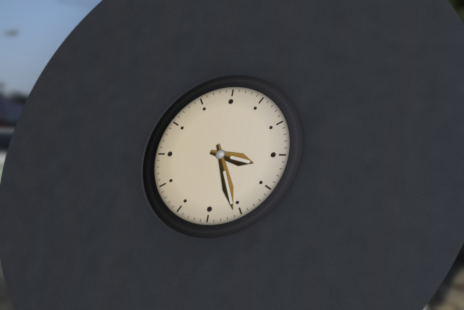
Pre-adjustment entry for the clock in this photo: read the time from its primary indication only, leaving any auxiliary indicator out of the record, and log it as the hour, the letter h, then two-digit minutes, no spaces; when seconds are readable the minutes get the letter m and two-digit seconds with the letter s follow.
3h26
